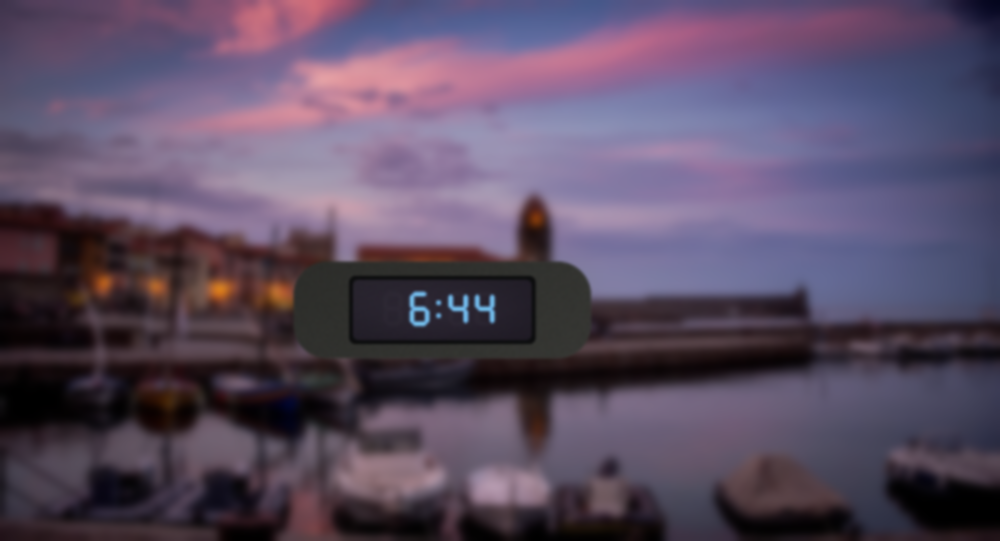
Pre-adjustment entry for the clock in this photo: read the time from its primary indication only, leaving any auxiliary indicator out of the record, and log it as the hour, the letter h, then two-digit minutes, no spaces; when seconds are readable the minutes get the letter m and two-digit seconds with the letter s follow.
6h44
